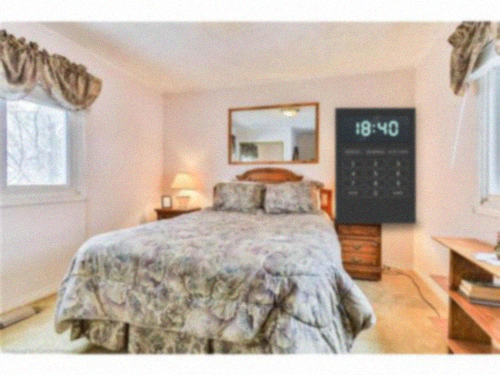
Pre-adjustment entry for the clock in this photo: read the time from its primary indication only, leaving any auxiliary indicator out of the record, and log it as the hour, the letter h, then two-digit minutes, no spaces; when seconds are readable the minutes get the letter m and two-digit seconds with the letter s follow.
18h40
